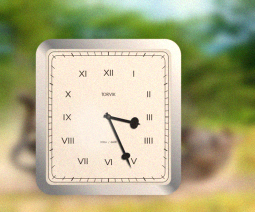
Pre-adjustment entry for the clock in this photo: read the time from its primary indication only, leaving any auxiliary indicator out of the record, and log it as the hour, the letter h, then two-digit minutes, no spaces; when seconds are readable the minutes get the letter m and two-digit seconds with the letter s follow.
3h26
